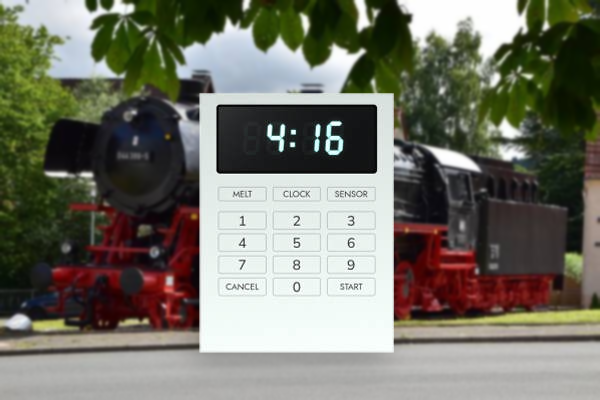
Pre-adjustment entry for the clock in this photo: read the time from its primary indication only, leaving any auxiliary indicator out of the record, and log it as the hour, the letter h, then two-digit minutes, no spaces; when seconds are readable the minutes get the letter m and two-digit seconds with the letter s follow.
4h16
